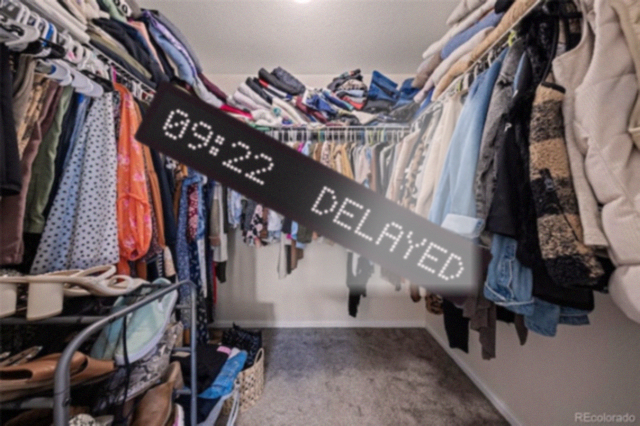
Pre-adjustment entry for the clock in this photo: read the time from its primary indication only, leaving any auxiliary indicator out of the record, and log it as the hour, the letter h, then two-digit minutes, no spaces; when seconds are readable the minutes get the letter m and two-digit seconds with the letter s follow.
9h22
